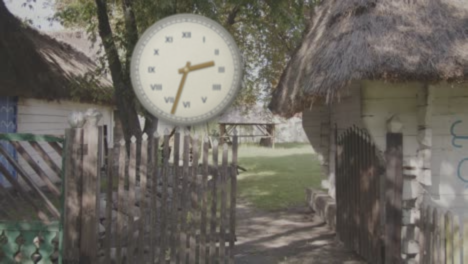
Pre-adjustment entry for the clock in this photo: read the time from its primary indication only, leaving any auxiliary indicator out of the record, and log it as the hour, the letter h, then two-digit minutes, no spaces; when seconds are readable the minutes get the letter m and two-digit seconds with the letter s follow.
2h33
